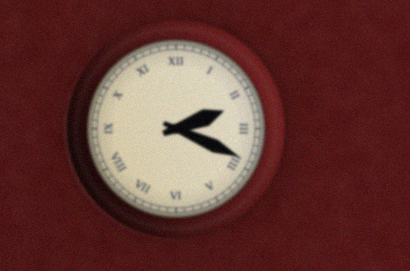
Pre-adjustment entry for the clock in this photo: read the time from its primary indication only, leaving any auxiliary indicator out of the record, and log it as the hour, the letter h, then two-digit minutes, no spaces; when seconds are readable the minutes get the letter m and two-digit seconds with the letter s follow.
2h19
